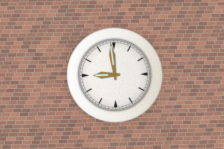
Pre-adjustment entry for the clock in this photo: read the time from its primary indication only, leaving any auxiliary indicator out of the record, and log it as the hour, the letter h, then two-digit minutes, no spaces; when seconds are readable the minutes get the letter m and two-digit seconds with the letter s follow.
8h59
